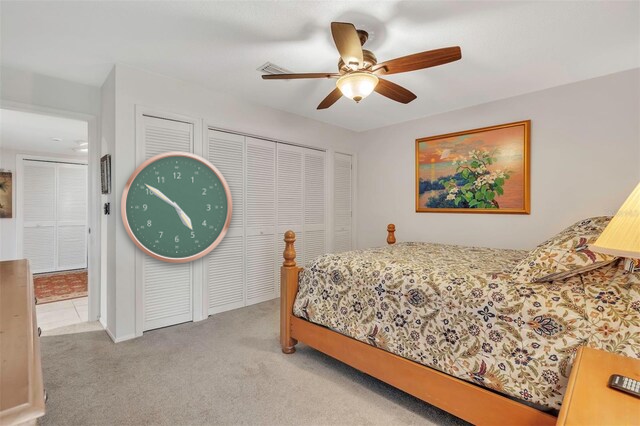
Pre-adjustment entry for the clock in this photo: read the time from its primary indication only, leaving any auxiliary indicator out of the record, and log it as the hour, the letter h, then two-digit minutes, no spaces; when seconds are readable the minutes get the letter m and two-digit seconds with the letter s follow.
4h51
